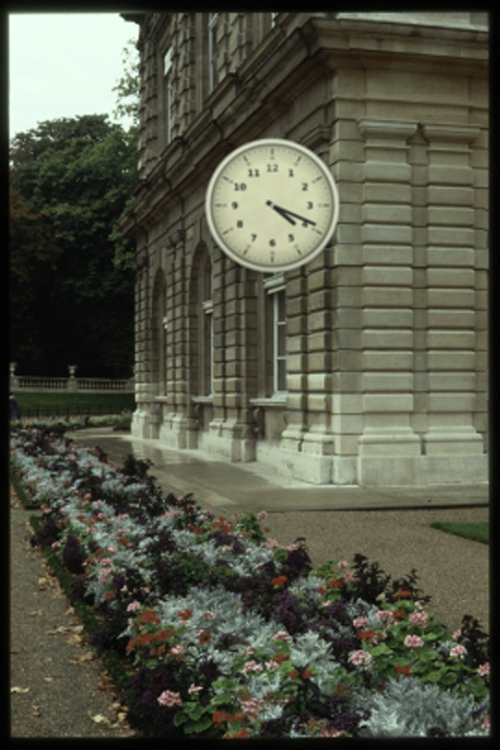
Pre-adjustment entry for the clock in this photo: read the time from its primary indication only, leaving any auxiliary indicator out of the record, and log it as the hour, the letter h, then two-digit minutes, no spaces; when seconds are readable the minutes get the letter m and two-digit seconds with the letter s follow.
4h19
